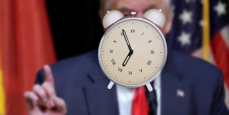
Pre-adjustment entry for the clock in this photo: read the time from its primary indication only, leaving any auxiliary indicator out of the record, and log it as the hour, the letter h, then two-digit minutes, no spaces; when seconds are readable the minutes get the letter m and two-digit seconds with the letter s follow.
6h56
